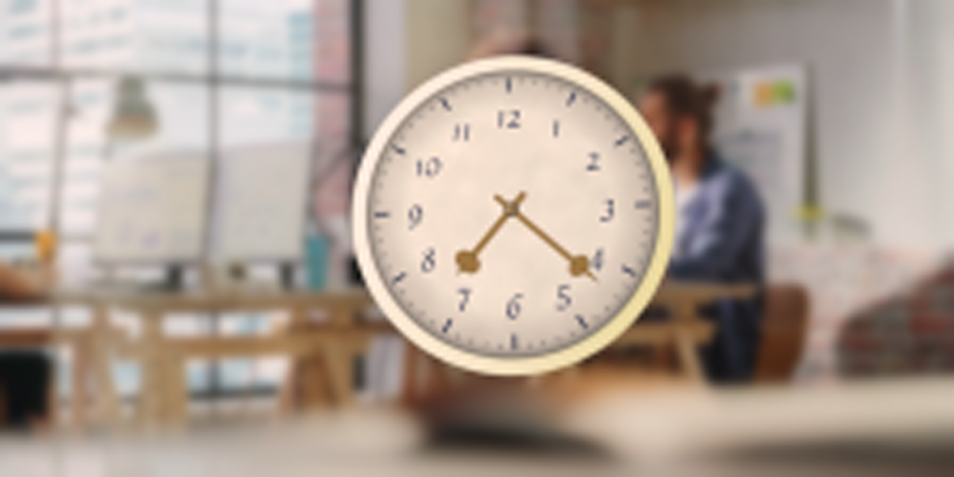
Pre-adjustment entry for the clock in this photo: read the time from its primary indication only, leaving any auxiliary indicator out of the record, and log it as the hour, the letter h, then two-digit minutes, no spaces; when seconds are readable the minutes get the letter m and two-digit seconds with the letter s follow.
7h22
